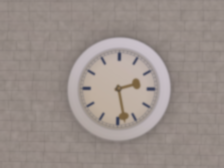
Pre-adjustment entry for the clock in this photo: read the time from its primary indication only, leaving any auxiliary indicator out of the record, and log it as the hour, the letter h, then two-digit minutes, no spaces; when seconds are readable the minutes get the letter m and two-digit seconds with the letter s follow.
2h28
